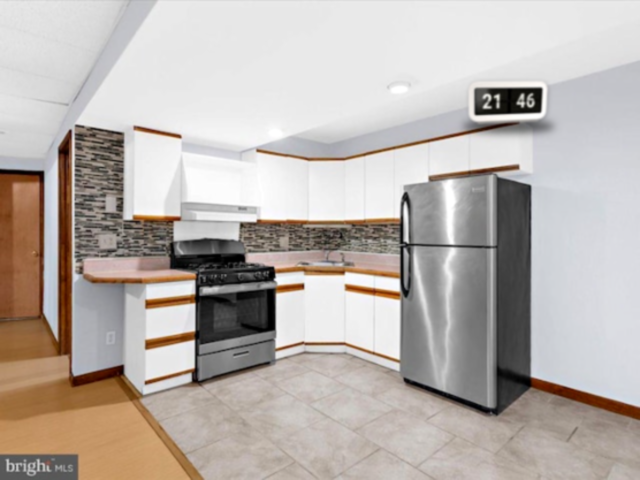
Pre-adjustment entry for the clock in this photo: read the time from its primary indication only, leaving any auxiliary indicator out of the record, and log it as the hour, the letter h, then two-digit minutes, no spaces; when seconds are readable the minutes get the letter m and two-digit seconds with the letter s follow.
21h46
